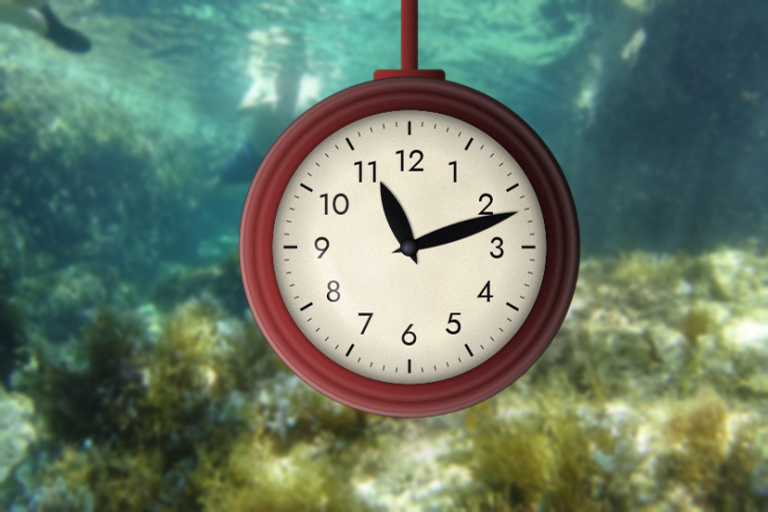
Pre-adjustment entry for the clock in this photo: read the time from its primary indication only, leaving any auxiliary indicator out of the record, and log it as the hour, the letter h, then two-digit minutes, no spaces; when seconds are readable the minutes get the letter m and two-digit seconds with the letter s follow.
11h12
